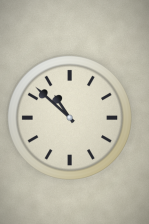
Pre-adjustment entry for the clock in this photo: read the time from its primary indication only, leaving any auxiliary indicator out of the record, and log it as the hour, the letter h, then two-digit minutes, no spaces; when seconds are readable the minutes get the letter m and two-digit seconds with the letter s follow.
10h52
